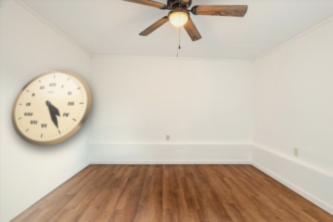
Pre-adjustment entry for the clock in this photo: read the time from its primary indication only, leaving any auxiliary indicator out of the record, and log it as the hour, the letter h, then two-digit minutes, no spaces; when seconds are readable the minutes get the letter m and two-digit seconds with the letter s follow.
4h25
